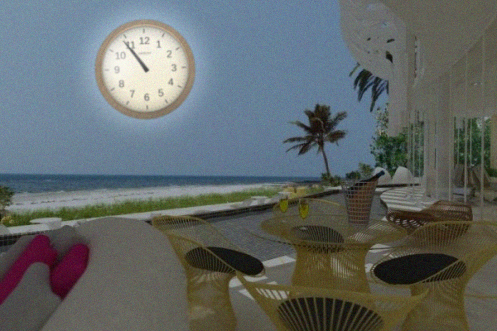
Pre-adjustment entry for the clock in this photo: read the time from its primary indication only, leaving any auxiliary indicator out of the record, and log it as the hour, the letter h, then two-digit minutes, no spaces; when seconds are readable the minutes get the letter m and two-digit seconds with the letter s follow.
10h54
